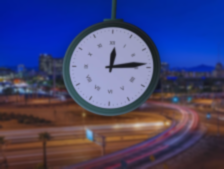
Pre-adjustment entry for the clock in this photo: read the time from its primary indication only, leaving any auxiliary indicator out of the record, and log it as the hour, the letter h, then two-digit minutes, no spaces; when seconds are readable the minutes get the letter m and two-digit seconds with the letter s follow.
12h14
